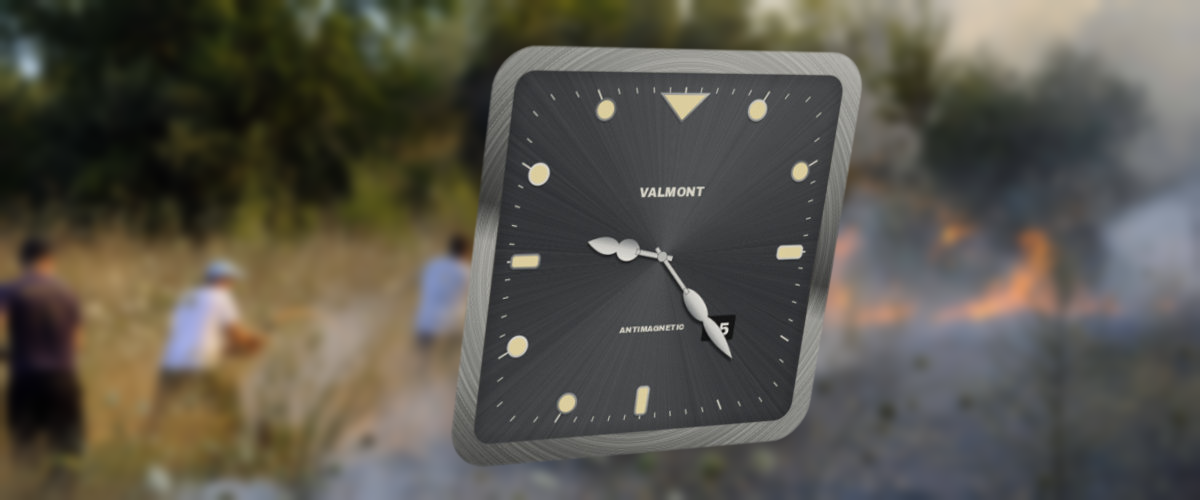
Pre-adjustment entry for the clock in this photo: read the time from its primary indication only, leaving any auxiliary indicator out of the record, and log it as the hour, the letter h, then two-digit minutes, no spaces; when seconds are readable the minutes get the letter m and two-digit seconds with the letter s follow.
9h23
